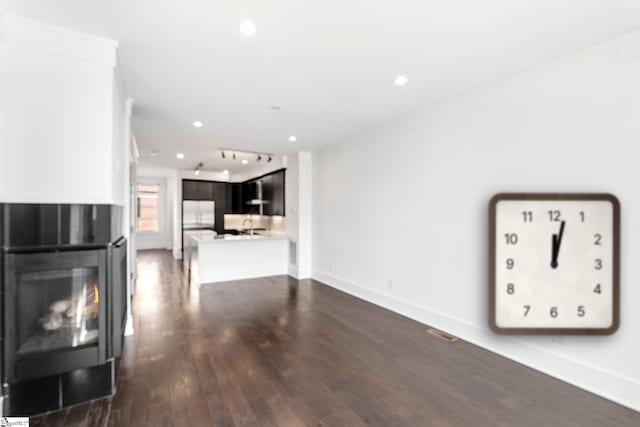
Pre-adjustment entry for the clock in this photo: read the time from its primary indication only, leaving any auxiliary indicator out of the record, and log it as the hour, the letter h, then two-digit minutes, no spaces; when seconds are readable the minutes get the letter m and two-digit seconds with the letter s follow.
12h02
